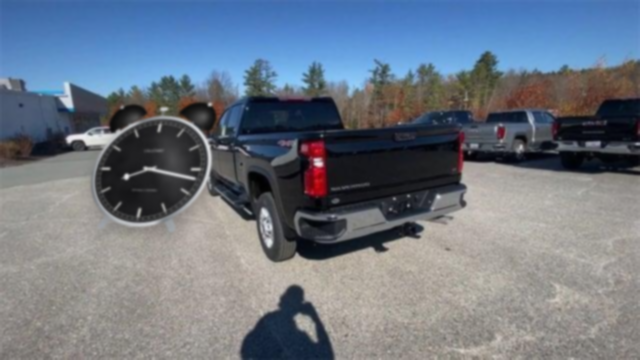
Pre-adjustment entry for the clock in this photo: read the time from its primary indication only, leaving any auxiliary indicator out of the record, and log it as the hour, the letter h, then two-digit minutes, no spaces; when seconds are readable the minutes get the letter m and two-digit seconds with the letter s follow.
8h17
